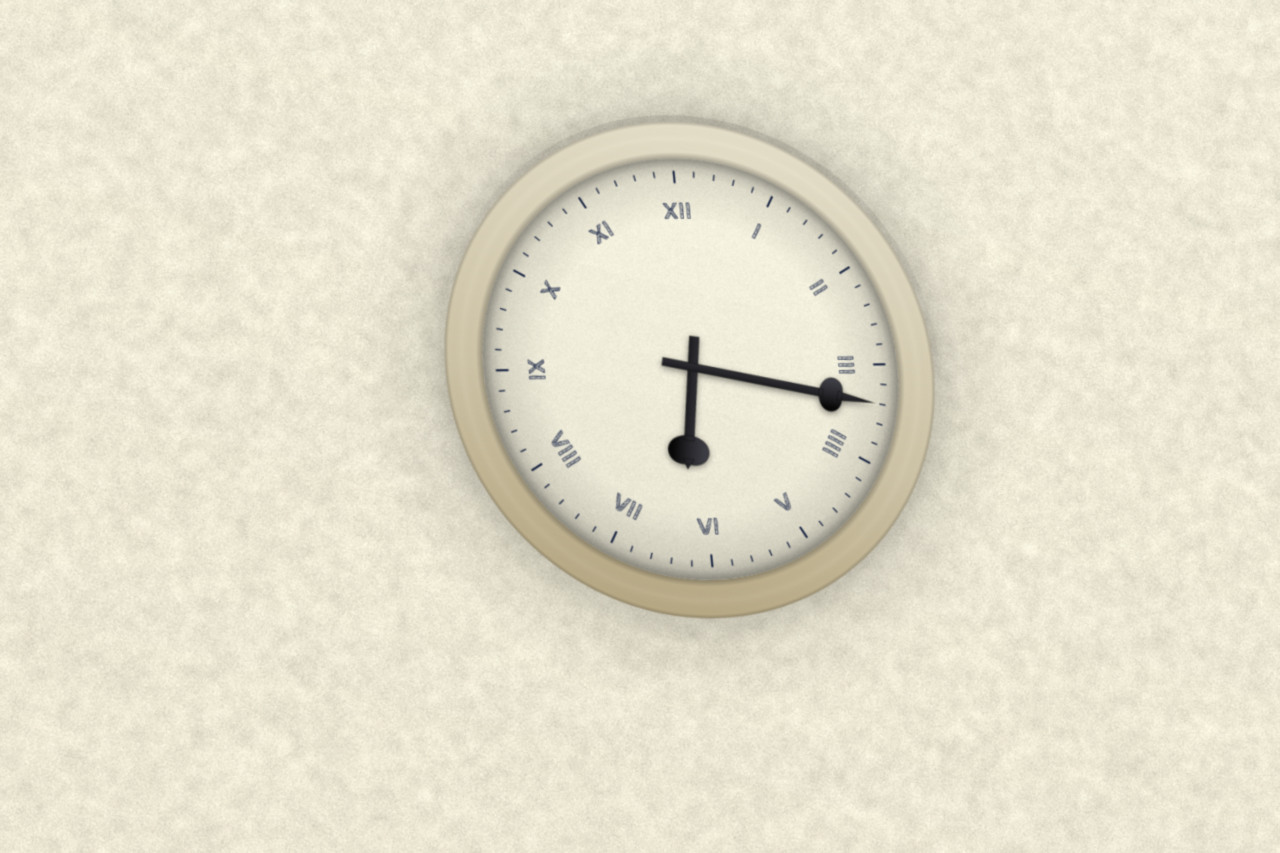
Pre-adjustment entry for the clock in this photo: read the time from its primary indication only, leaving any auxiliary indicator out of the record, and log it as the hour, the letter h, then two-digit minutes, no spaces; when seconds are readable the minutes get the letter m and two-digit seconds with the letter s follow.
6h17
